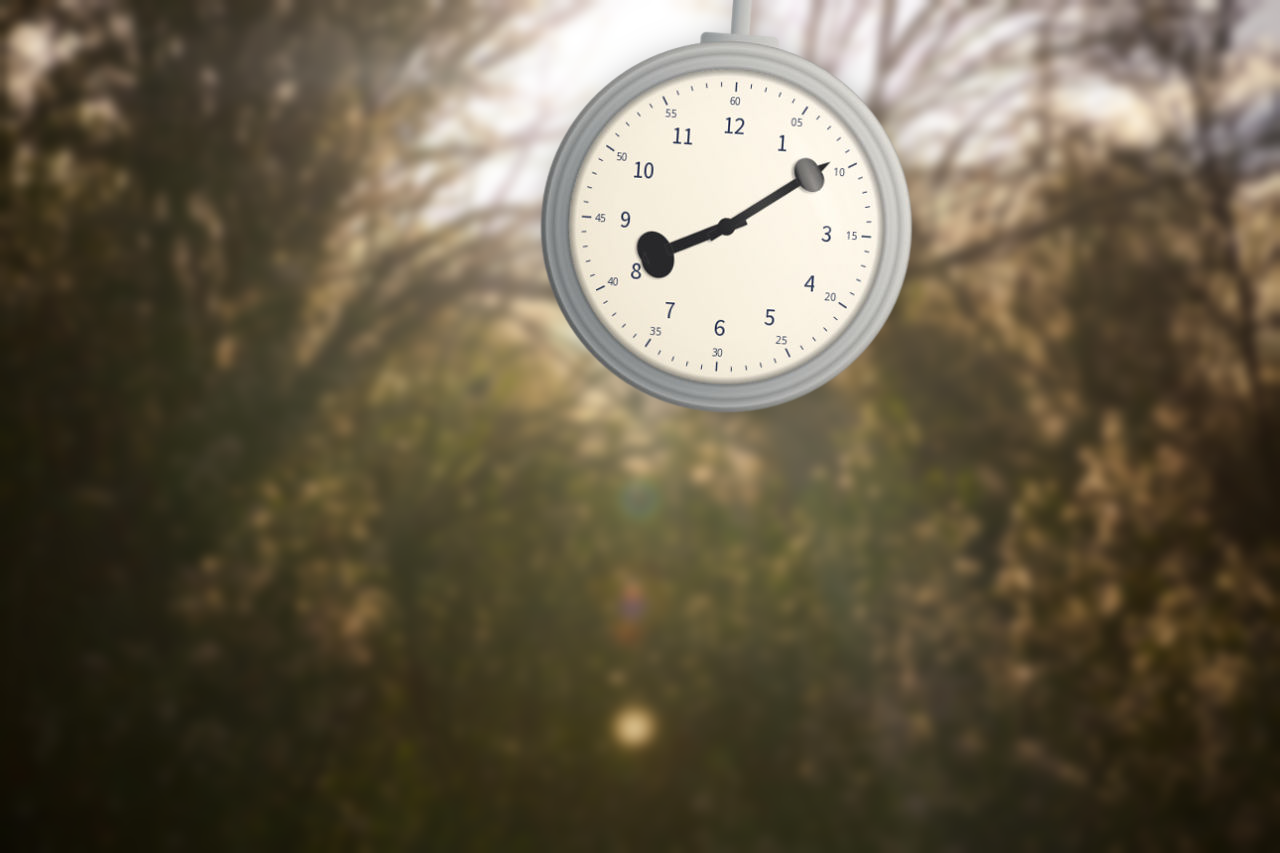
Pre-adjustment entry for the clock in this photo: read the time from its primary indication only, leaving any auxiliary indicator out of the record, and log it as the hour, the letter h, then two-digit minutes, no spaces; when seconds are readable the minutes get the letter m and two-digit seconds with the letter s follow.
8h09
